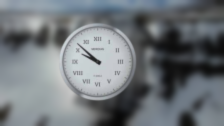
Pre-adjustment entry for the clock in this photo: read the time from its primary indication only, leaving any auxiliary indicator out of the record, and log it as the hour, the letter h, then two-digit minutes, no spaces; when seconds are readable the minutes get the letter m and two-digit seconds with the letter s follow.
9h52
